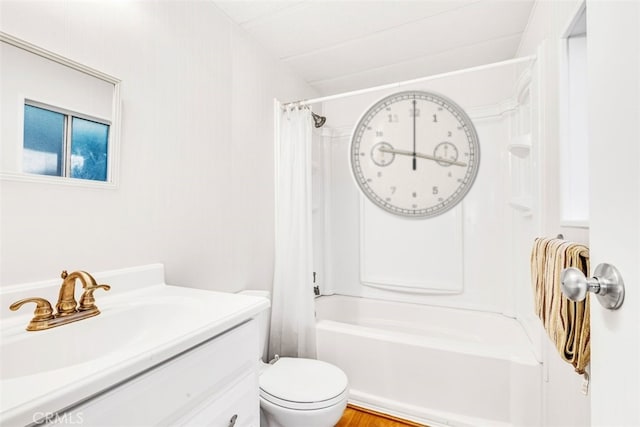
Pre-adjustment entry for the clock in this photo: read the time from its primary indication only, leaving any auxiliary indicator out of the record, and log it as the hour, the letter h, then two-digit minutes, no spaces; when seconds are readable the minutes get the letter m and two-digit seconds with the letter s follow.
9h17
